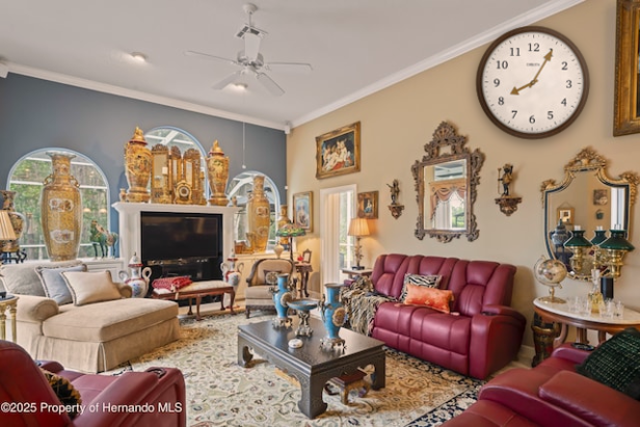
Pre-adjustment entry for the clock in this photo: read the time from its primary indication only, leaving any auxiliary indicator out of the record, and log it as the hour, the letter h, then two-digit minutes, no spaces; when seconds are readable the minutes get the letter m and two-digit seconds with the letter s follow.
8h05
